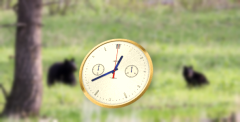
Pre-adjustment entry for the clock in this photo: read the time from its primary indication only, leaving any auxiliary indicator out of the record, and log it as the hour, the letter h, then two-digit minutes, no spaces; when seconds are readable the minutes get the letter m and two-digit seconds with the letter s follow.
12h40
